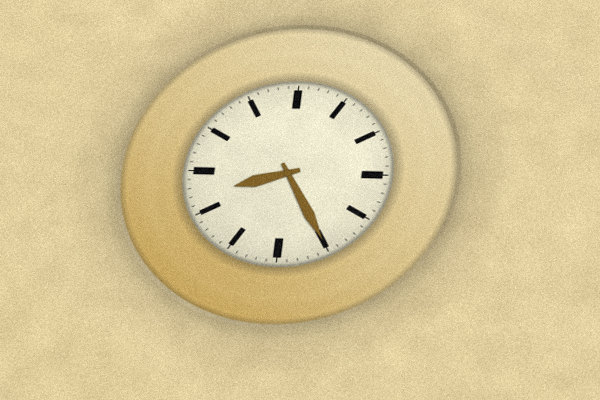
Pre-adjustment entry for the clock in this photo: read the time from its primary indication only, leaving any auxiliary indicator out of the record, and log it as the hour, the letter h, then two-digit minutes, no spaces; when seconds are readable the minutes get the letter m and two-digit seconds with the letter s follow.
8h25
